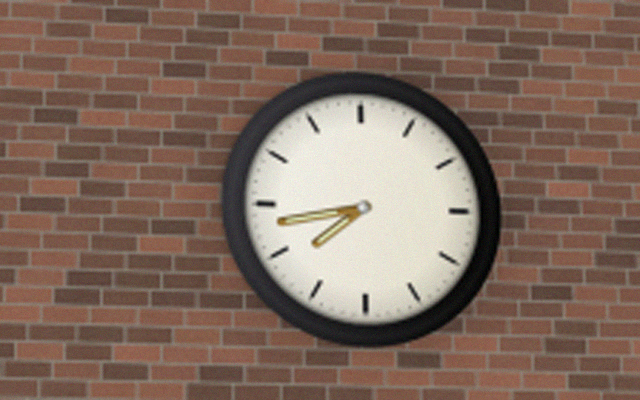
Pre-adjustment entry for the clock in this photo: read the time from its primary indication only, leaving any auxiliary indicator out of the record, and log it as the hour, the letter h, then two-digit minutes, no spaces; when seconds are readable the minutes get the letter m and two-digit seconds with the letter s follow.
7h43
